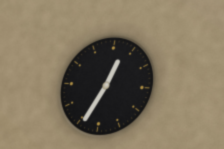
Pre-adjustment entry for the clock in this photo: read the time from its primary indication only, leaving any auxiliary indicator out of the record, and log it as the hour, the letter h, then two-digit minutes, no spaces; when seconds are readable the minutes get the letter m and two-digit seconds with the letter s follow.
12h34
